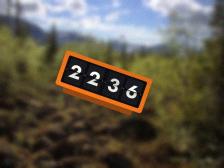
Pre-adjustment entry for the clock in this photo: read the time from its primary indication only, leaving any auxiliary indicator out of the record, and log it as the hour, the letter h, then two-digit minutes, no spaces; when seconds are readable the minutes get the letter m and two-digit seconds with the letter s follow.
22h36
